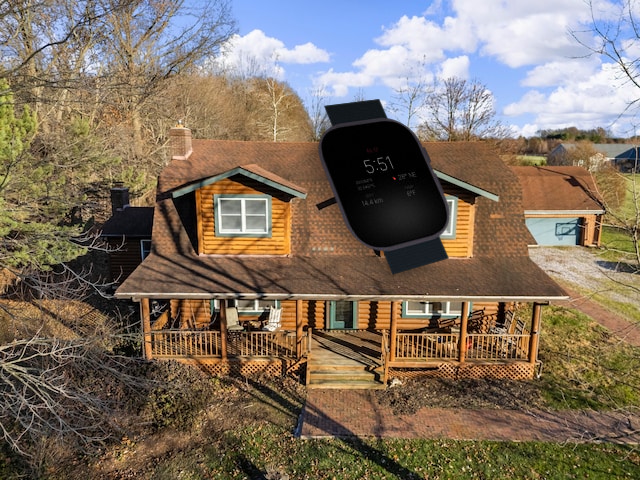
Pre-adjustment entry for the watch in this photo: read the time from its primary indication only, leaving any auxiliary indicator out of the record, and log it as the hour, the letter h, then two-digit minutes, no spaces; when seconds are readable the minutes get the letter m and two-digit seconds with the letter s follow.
5h51
